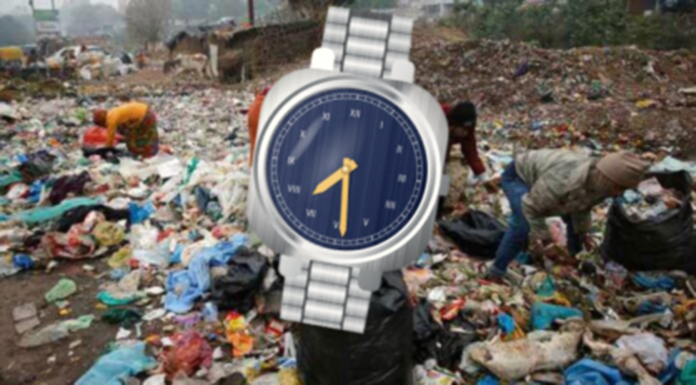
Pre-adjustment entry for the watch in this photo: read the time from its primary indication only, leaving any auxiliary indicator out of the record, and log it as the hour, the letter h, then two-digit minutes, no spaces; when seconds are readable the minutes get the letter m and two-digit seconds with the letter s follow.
7h29
